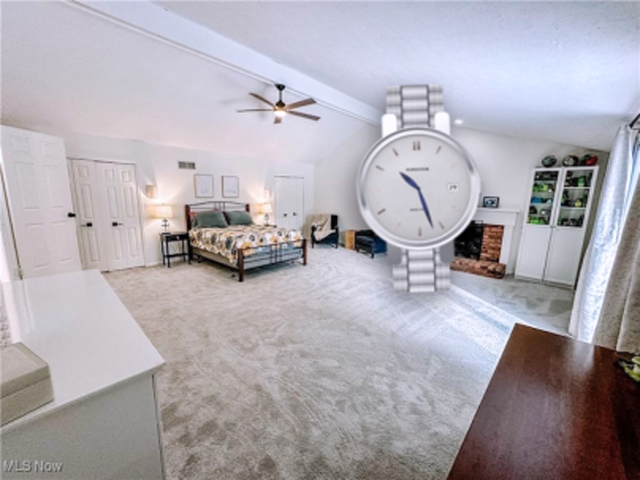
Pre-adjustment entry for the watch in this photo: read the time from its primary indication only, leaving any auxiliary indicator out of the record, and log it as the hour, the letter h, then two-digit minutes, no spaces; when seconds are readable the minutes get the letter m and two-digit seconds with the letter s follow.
10h27
